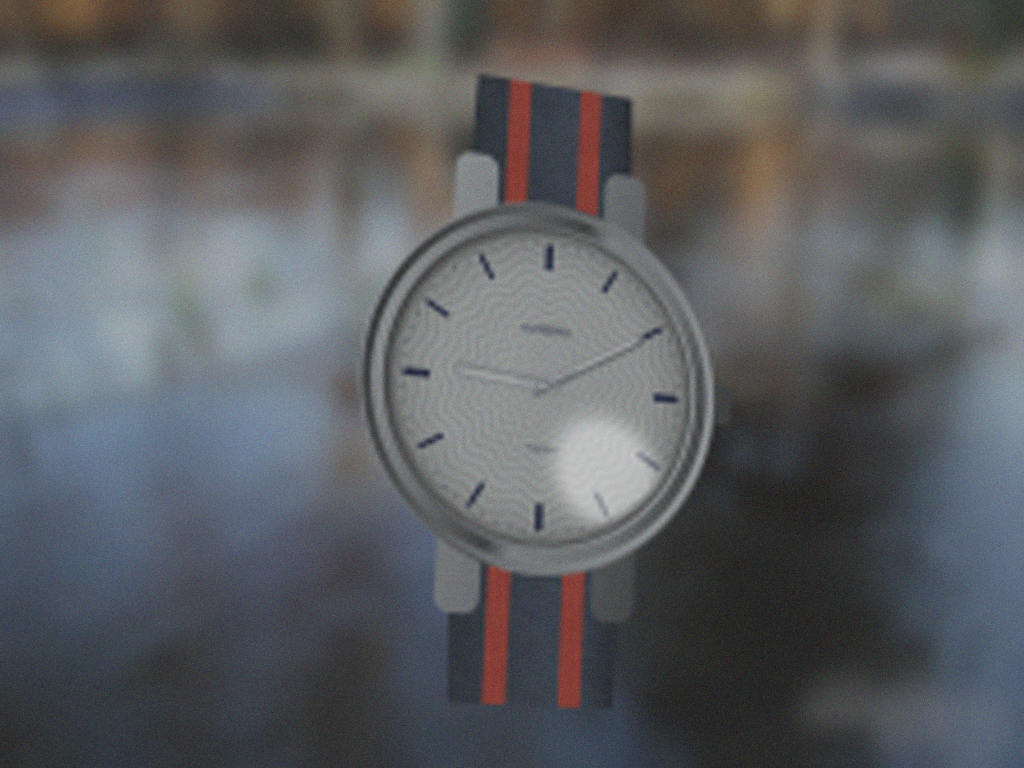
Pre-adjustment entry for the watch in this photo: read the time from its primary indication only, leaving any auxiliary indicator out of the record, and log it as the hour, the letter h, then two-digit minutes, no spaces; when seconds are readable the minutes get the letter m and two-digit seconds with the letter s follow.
9h10
